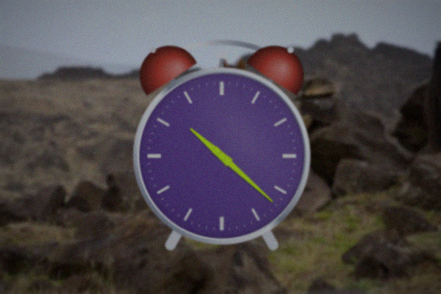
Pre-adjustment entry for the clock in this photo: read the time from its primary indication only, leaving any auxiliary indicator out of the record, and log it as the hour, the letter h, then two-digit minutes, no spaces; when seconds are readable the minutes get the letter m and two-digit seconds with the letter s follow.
10h22
